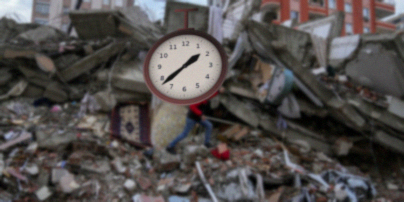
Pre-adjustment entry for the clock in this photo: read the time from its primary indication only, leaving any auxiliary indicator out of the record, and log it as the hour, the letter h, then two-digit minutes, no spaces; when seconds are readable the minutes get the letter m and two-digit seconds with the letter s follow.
1h38
